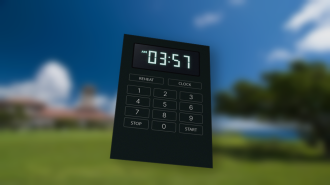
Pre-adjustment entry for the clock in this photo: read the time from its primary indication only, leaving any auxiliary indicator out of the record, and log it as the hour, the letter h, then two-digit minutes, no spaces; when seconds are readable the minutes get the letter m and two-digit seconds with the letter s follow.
3h57
